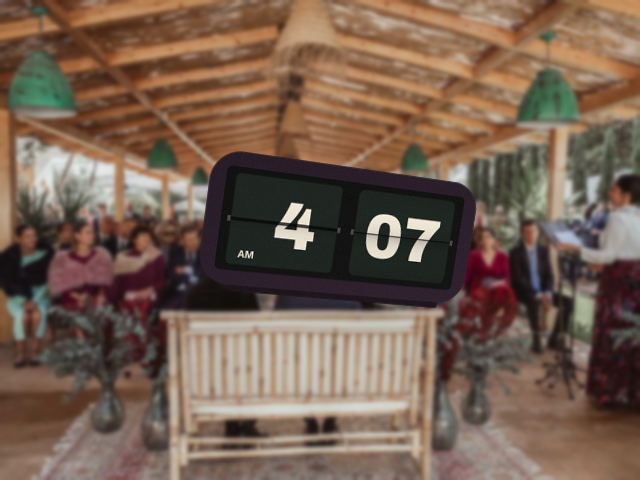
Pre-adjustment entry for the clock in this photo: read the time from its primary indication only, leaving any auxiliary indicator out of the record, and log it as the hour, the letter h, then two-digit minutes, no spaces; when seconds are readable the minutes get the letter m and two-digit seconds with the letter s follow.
4h07
